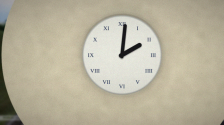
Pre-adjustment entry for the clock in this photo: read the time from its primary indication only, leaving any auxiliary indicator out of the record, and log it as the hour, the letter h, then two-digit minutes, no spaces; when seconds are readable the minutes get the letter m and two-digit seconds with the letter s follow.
2h01
